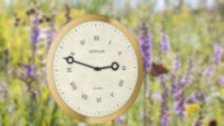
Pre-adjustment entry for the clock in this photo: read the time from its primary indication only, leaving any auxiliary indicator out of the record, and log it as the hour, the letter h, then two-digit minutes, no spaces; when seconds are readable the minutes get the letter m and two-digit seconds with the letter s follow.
2h48
